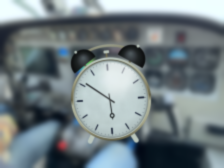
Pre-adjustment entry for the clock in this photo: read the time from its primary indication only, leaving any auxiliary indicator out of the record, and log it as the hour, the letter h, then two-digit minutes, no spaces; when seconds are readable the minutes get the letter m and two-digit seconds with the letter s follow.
5h51
